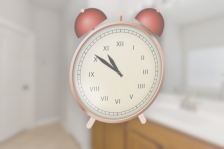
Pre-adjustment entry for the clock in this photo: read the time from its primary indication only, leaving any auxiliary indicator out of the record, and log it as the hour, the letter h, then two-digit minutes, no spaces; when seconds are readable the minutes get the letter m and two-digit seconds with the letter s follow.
10h51
